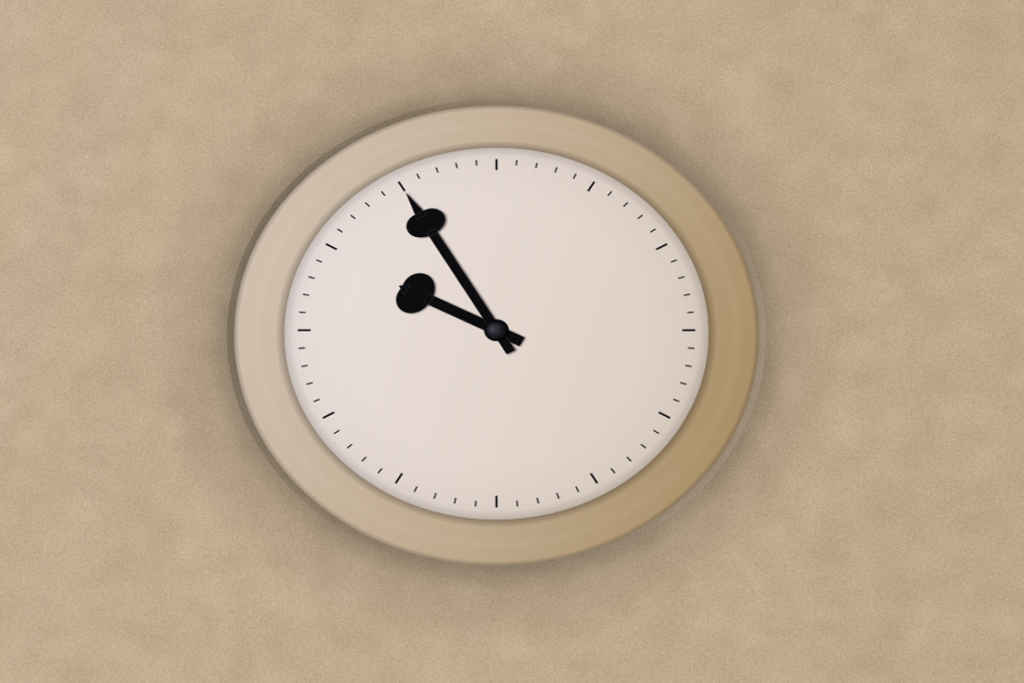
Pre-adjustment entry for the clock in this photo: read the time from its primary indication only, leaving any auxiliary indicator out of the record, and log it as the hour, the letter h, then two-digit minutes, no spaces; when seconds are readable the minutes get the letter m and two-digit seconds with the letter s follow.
9h55
